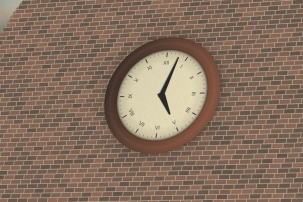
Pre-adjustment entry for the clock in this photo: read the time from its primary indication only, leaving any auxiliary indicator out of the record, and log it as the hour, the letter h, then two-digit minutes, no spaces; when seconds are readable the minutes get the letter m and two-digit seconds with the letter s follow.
5h03
